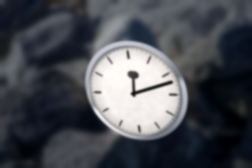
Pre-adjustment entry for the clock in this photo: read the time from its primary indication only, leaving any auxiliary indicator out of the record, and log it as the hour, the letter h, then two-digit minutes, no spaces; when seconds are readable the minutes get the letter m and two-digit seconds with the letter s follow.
12h12
